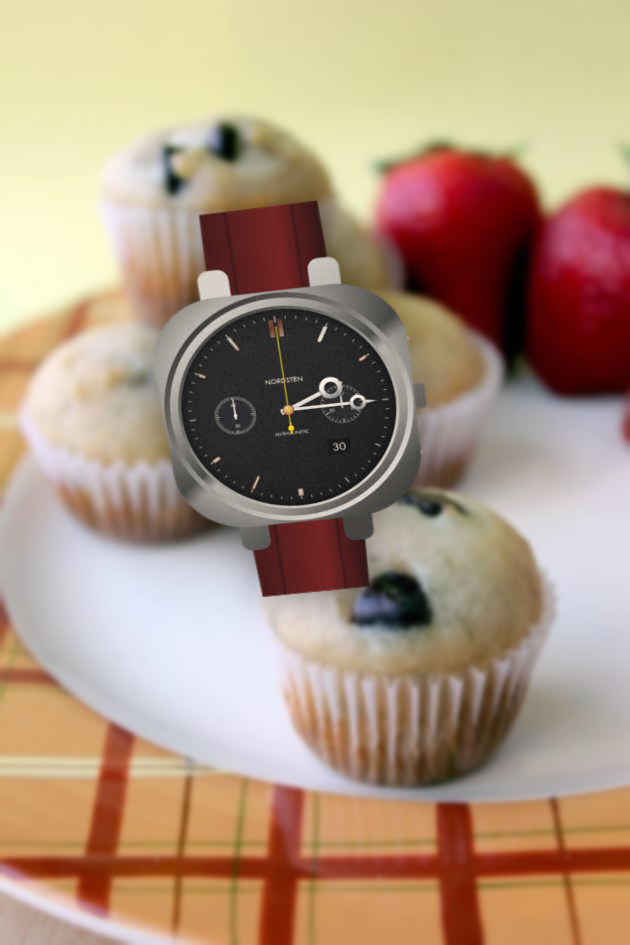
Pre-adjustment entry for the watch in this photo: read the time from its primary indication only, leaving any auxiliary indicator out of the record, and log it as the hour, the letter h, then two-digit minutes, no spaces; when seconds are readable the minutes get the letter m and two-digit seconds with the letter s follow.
2h15
